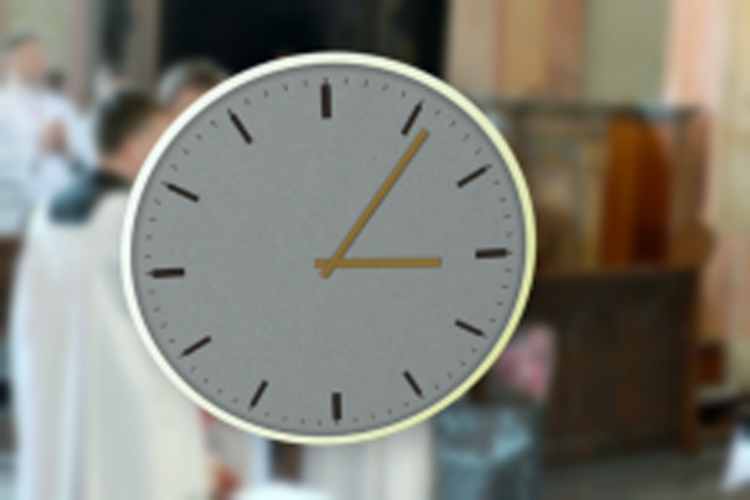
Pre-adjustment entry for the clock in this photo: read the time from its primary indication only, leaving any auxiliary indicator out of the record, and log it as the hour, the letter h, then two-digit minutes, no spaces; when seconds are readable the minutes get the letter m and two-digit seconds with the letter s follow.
3h06
